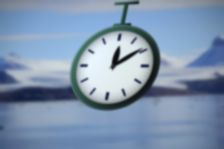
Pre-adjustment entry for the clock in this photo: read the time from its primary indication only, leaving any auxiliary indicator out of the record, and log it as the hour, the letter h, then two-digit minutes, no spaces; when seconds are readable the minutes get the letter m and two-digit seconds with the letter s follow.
12h09
